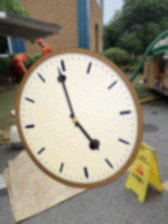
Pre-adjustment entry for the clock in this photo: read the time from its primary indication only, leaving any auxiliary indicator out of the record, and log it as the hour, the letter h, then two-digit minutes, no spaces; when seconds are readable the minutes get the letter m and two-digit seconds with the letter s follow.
4h59
